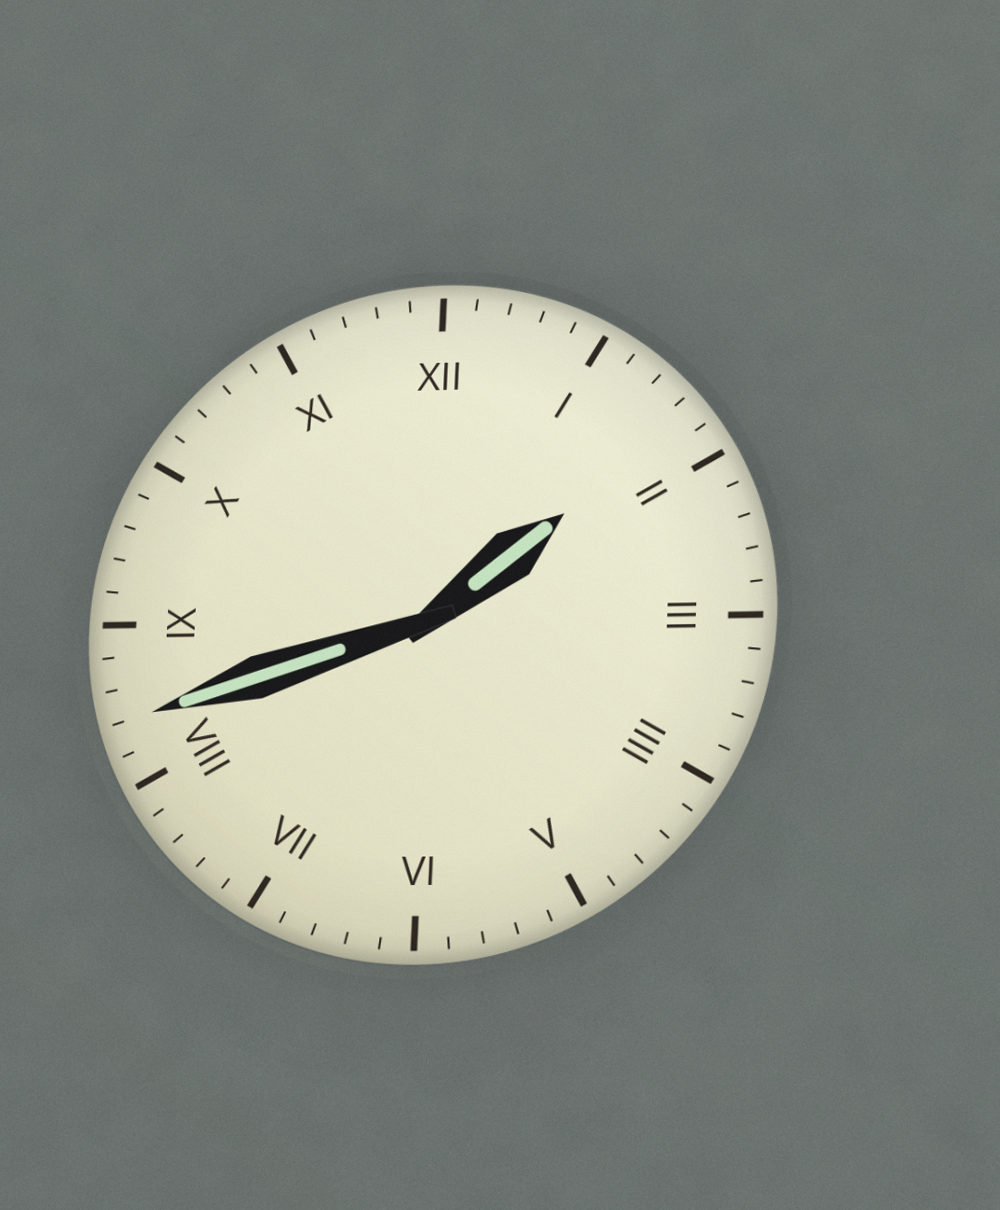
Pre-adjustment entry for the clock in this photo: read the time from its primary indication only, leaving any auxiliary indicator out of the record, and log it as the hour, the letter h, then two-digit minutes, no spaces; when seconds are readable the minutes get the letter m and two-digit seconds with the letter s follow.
1h42
